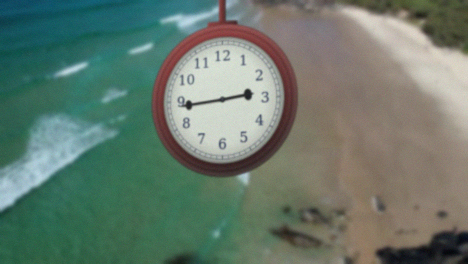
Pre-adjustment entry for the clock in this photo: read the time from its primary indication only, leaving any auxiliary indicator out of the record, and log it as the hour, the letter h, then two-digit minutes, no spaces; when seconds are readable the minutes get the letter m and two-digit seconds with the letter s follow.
2h44
